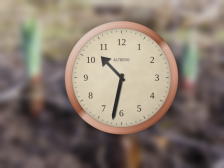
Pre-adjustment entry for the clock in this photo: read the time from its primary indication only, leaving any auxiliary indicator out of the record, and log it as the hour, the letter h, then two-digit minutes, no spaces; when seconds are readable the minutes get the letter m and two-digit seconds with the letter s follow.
10h32
